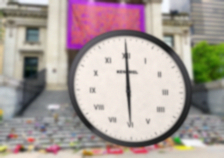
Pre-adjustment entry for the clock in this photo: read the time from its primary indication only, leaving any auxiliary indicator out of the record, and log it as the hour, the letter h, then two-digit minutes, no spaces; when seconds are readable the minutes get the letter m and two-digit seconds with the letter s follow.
6h00
